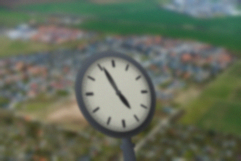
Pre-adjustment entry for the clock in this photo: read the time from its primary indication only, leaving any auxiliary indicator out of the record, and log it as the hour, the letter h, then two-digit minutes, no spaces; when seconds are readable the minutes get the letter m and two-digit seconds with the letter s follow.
4h56
